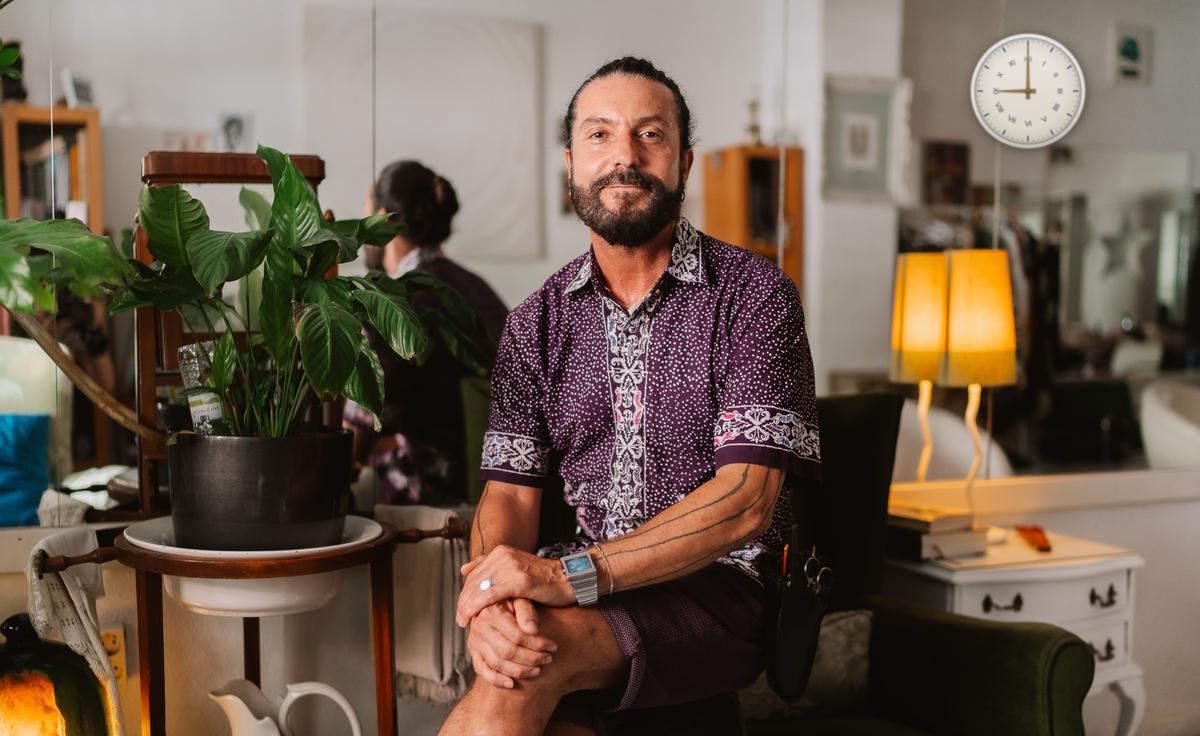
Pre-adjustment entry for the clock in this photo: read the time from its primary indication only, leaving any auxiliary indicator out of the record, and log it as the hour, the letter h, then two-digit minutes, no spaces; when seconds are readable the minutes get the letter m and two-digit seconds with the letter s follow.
9h00
